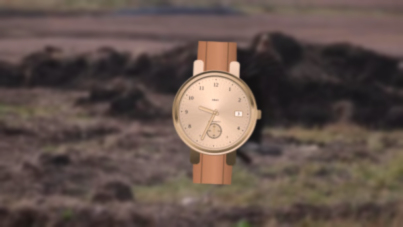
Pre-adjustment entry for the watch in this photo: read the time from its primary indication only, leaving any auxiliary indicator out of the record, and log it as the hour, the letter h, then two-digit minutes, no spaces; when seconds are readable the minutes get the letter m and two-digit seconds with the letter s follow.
9h34
